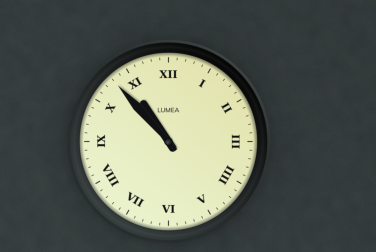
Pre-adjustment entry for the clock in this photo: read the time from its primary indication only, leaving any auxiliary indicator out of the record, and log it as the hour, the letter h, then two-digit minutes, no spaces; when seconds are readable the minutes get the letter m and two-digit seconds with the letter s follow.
10h53
